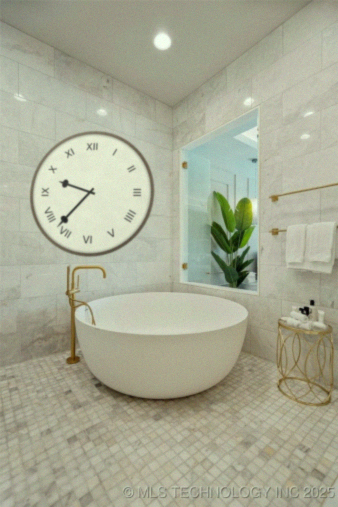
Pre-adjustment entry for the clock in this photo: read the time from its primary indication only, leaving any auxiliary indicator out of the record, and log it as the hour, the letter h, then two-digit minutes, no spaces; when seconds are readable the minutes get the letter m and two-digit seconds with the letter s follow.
9h37
